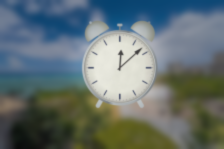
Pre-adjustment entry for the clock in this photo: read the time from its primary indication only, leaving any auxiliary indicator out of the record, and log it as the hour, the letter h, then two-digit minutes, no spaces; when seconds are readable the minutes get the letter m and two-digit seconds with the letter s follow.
12h08
